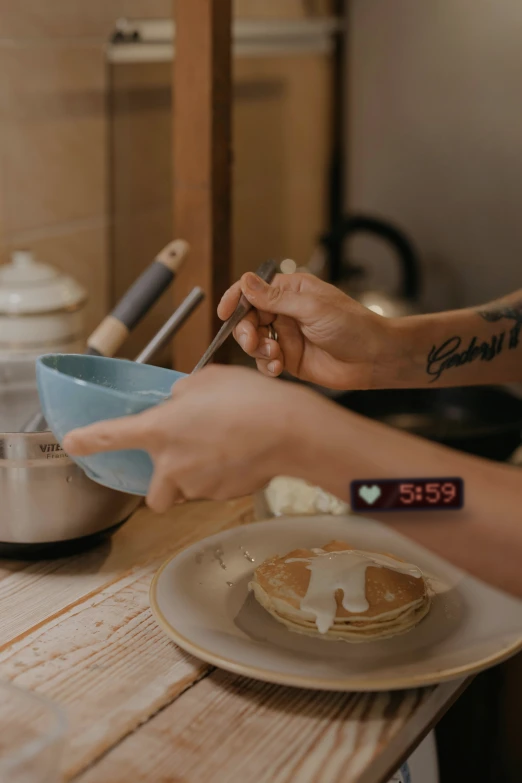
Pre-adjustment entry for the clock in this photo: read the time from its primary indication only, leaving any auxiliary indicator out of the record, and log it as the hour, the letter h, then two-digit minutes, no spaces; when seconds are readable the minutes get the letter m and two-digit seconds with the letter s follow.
5h59
